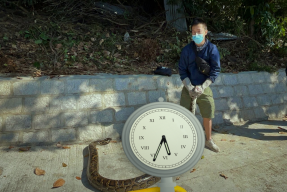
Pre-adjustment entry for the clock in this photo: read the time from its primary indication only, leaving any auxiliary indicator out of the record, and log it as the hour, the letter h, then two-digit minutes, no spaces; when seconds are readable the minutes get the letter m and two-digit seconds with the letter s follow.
5h34
